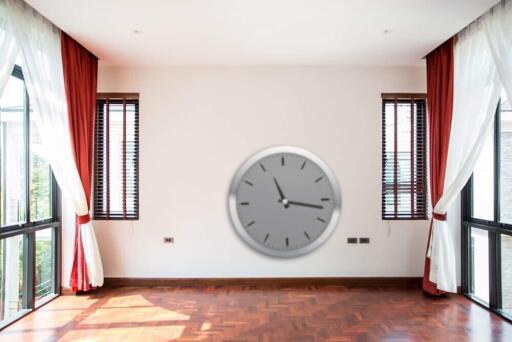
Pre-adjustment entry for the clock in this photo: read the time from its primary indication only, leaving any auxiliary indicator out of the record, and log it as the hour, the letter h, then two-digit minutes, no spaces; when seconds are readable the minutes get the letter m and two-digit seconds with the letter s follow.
11h17
